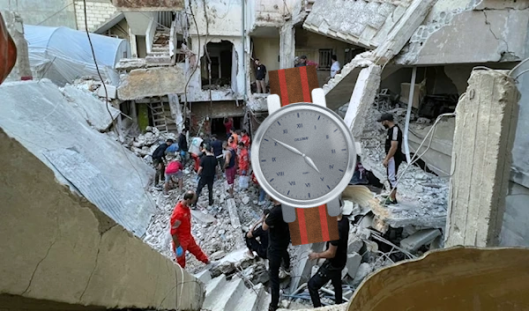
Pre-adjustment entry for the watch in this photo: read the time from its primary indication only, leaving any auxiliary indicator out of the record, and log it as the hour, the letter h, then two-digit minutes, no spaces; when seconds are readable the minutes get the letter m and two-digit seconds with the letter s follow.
4h51
